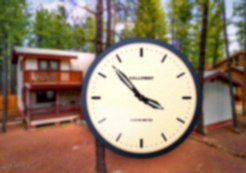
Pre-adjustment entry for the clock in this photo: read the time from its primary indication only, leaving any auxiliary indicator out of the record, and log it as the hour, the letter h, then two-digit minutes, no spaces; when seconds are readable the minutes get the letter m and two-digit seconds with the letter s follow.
3h53
